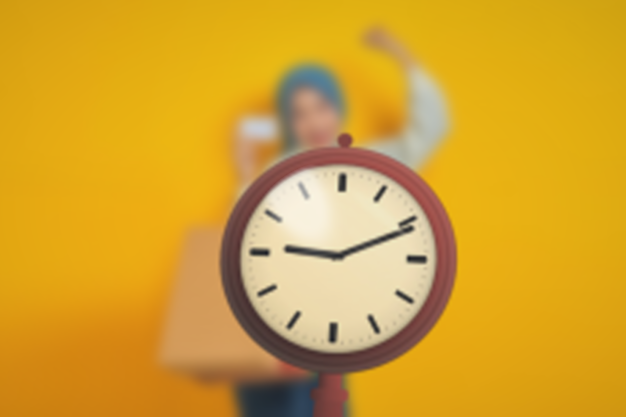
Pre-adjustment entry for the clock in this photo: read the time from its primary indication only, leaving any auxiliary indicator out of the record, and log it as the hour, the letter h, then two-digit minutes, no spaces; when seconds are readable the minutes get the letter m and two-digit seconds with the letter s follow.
9h11
